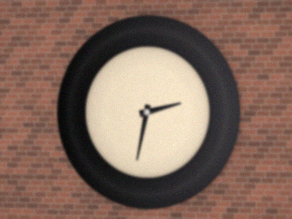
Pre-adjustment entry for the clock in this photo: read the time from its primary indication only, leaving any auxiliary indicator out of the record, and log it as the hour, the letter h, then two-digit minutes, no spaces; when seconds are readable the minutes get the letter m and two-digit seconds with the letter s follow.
2h32
